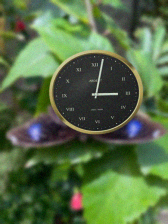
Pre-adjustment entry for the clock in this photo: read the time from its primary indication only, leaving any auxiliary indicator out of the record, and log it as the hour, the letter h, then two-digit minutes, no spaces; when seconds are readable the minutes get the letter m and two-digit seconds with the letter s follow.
3h02
